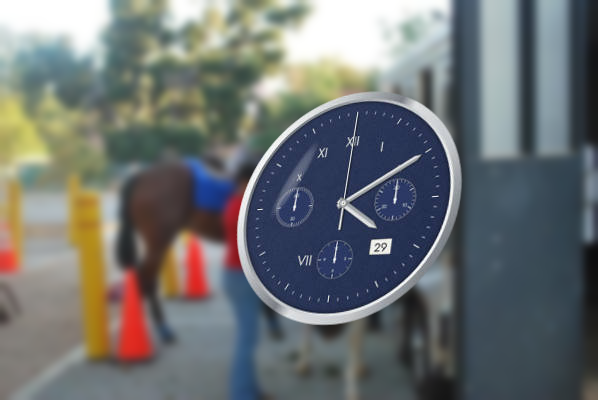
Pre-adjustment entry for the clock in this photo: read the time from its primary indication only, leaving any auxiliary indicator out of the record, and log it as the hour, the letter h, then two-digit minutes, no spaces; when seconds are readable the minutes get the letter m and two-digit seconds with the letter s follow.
4h10
